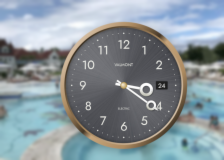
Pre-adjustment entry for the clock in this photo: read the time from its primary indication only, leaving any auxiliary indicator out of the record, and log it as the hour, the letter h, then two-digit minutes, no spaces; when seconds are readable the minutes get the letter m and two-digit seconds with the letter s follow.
3h21
